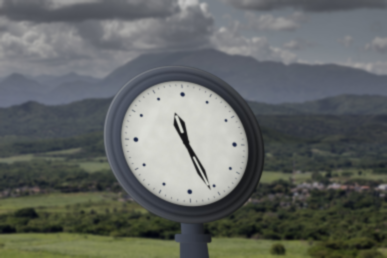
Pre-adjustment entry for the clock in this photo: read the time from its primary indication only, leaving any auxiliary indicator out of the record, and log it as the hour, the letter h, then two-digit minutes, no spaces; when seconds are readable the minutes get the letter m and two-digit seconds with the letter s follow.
11h26
